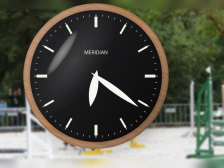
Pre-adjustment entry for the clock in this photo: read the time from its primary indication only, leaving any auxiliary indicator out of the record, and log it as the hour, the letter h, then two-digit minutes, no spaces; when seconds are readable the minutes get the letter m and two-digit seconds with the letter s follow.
6h21
